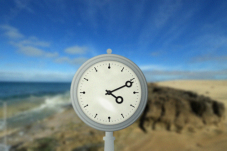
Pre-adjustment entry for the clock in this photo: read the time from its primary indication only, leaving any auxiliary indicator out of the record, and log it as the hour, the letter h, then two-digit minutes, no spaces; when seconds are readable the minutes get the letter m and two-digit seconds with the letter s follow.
4h11
